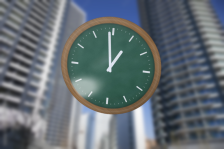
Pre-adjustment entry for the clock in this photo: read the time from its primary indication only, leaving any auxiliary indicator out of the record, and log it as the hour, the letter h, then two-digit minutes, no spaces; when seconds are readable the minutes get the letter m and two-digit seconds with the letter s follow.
12h59
